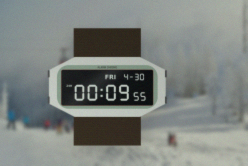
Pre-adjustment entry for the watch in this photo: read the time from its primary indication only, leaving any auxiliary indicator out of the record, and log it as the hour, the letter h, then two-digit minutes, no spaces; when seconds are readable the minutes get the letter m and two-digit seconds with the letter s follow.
0h09
